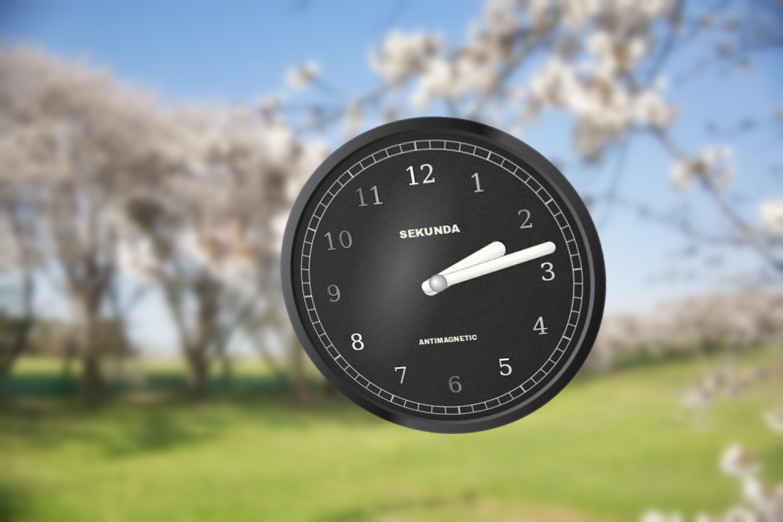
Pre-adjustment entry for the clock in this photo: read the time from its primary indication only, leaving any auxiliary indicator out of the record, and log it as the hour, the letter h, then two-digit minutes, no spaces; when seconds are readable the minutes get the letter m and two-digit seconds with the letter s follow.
2h13
